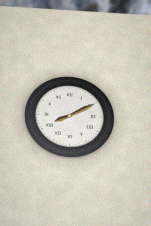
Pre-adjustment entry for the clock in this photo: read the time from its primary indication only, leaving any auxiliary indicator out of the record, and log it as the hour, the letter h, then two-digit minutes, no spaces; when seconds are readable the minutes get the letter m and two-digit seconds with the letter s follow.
8h10
